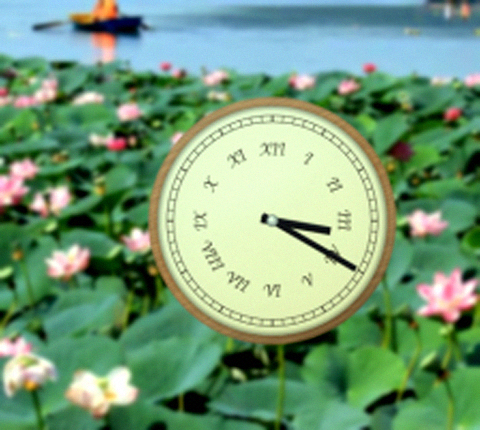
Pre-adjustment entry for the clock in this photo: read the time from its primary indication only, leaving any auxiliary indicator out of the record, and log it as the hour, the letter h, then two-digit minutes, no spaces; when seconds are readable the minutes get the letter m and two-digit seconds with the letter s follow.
3h20
